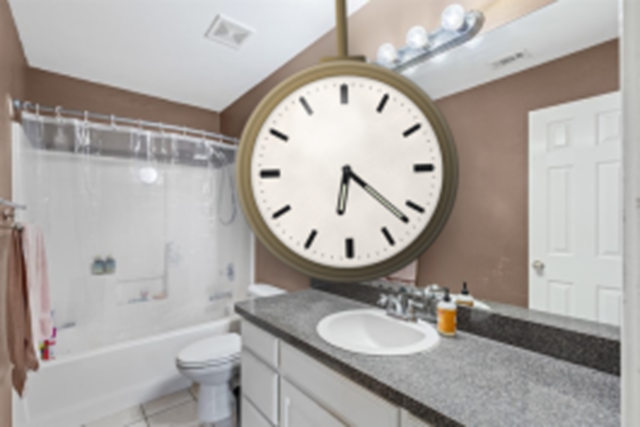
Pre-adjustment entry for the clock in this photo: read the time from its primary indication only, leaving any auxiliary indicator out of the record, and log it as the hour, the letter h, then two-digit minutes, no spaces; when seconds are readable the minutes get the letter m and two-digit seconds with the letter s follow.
6h22
